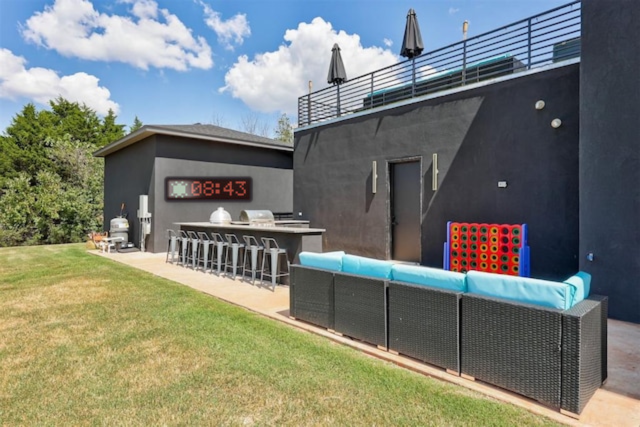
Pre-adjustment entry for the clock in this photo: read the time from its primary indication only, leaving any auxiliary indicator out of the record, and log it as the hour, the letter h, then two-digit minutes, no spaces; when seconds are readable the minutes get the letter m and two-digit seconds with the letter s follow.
8h43
